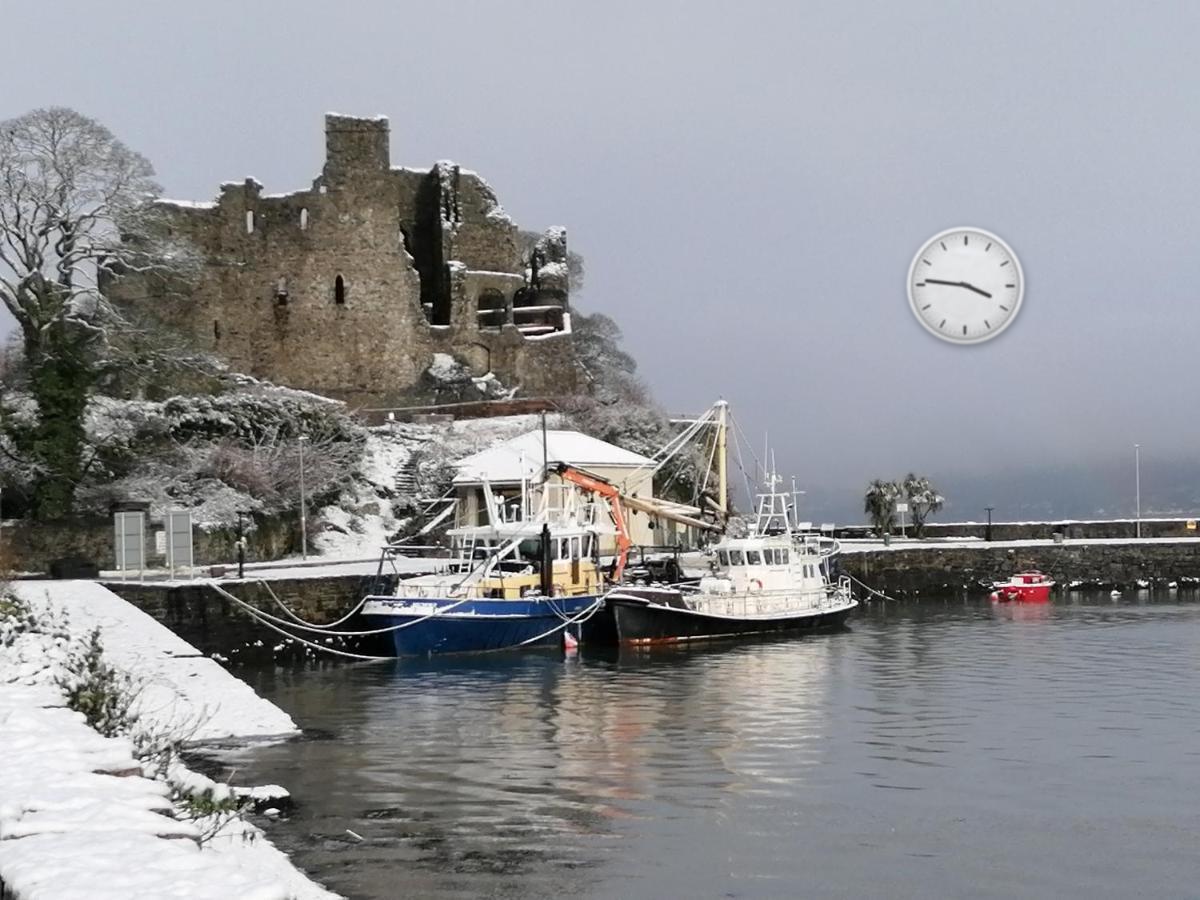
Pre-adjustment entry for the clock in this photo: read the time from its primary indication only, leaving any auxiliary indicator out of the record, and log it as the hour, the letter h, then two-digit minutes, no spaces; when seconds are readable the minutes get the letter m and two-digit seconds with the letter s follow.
3h46
